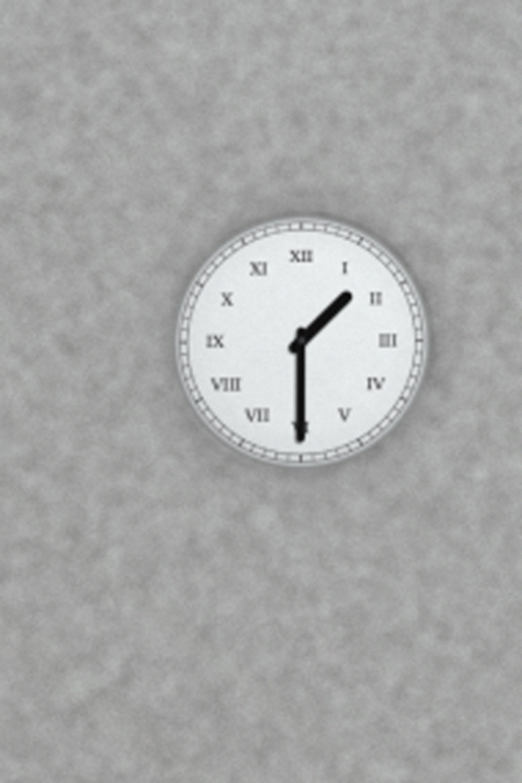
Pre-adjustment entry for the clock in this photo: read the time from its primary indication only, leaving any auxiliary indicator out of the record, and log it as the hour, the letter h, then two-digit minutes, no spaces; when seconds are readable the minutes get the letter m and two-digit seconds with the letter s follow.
1h30
